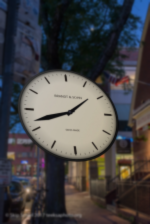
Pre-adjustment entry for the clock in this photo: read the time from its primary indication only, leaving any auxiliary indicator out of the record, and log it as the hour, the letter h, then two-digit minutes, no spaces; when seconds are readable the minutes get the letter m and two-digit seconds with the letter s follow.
1h42
